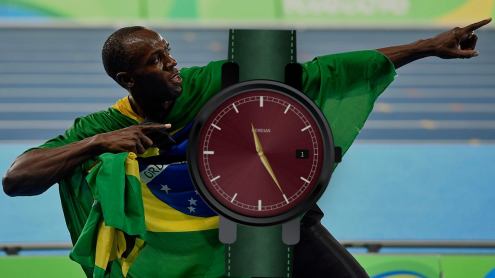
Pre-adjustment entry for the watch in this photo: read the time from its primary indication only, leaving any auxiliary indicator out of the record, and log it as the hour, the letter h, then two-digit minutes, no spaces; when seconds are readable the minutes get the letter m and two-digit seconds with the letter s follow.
11h25
